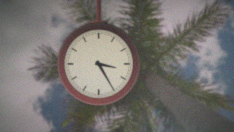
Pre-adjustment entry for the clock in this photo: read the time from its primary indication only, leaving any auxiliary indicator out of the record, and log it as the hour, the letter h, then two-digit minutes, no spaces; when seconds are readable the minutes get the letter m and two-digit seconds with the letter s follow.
3h25
